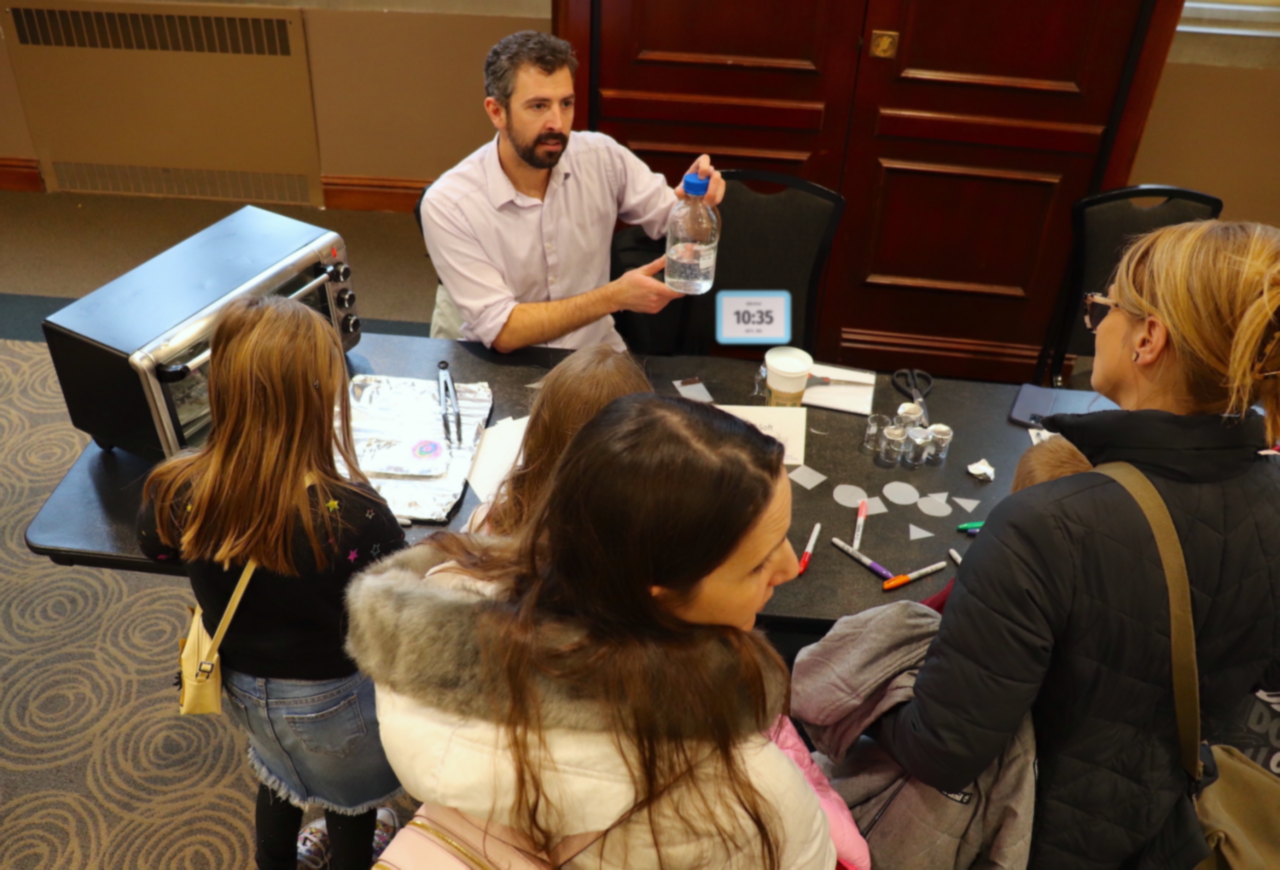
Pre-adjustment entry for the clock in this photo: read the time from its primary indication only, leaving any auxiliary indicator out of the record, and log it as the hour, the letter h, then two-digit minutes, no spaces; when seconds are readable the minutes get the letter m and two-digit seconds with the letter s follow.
10h35
